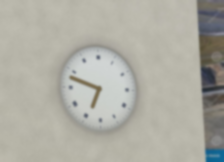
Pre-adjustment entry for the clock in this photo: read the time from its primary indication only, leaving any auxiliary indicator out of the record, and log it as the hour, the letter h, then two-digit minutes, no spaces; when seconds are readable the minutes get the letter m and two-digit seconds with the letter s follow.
6h48
